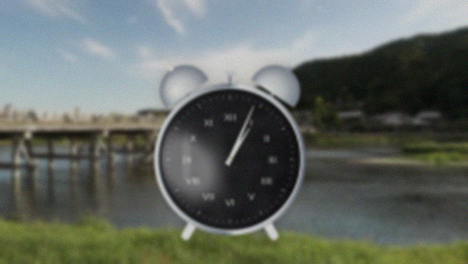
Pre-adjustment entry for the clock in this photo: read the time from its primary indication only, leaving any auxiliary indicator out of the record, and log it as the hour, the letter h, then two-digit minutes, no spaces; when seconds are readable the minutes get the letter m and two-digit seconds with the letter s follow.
1h04
